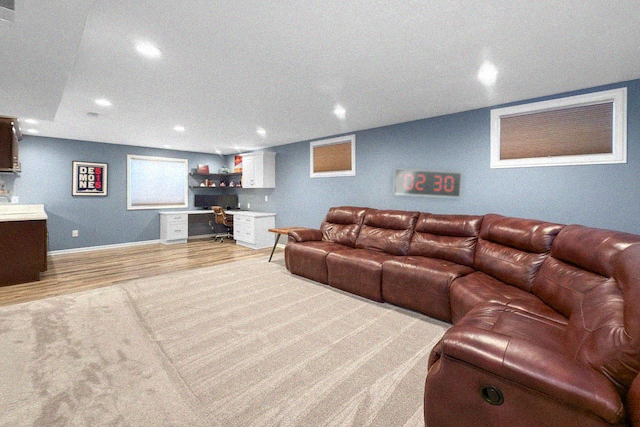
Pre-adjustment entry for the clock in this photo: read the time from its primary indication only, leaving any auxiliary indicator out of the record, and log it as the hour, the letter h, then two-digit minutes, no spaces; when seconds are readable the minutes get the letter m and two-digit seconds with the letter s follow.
2h30
